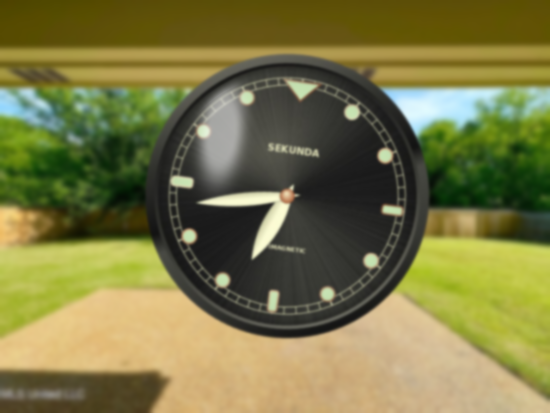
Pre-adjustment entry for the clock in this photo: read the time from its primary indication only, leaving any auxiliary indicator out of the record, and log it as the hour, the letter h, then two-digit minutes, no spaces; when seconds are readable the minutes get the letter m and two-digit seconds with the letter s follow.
6h43
